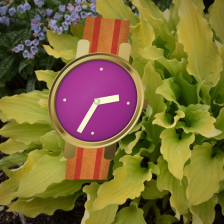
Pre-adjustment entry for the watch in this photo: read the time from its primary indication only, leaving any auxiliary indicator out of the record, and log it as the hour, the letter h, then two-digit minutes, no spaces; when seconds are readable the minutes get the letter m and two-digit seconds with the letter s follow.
2h34
